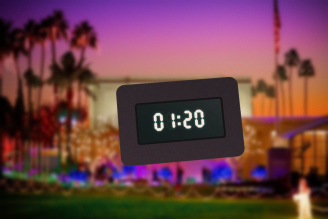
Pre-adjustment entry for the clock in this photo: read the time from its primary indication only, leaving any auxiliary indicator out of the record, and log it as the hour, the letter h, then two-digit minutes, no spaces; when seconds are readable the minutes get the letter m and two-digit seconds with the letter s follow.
1h20
